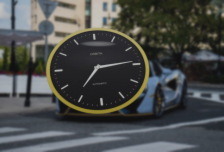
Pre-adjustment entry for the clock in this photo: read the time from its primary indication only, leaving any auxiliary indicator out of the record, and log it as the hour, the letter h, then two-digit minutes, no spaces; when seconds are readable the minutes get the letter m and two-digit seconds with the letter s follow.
7h14
